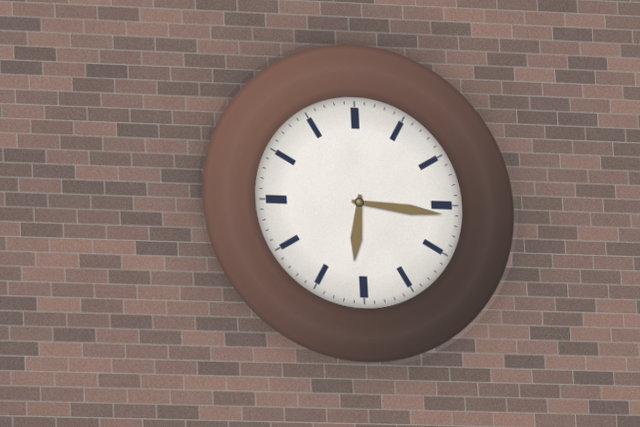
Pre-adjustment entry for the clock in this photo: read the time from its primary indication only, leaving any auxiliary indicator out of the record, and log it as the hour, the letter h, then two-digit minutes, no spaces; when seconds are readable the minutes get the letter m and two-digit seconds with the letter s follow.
6h16
